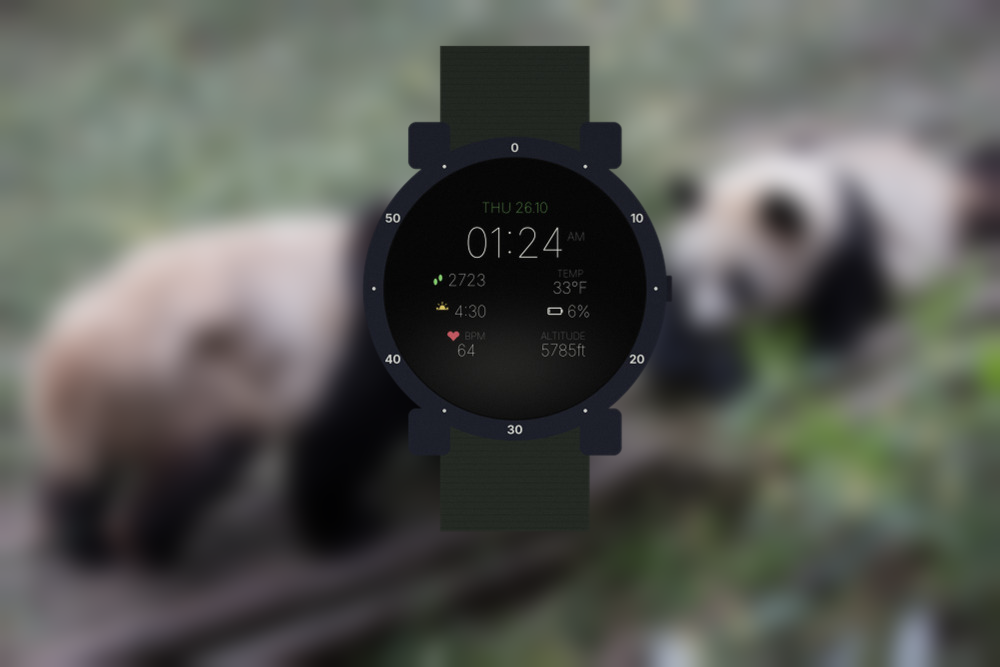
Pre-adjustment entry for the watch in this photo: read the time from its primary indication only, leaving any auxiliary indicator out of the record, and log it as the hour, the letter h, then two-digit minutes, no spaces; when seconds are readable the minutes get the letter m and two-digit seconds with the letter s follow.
1h24
